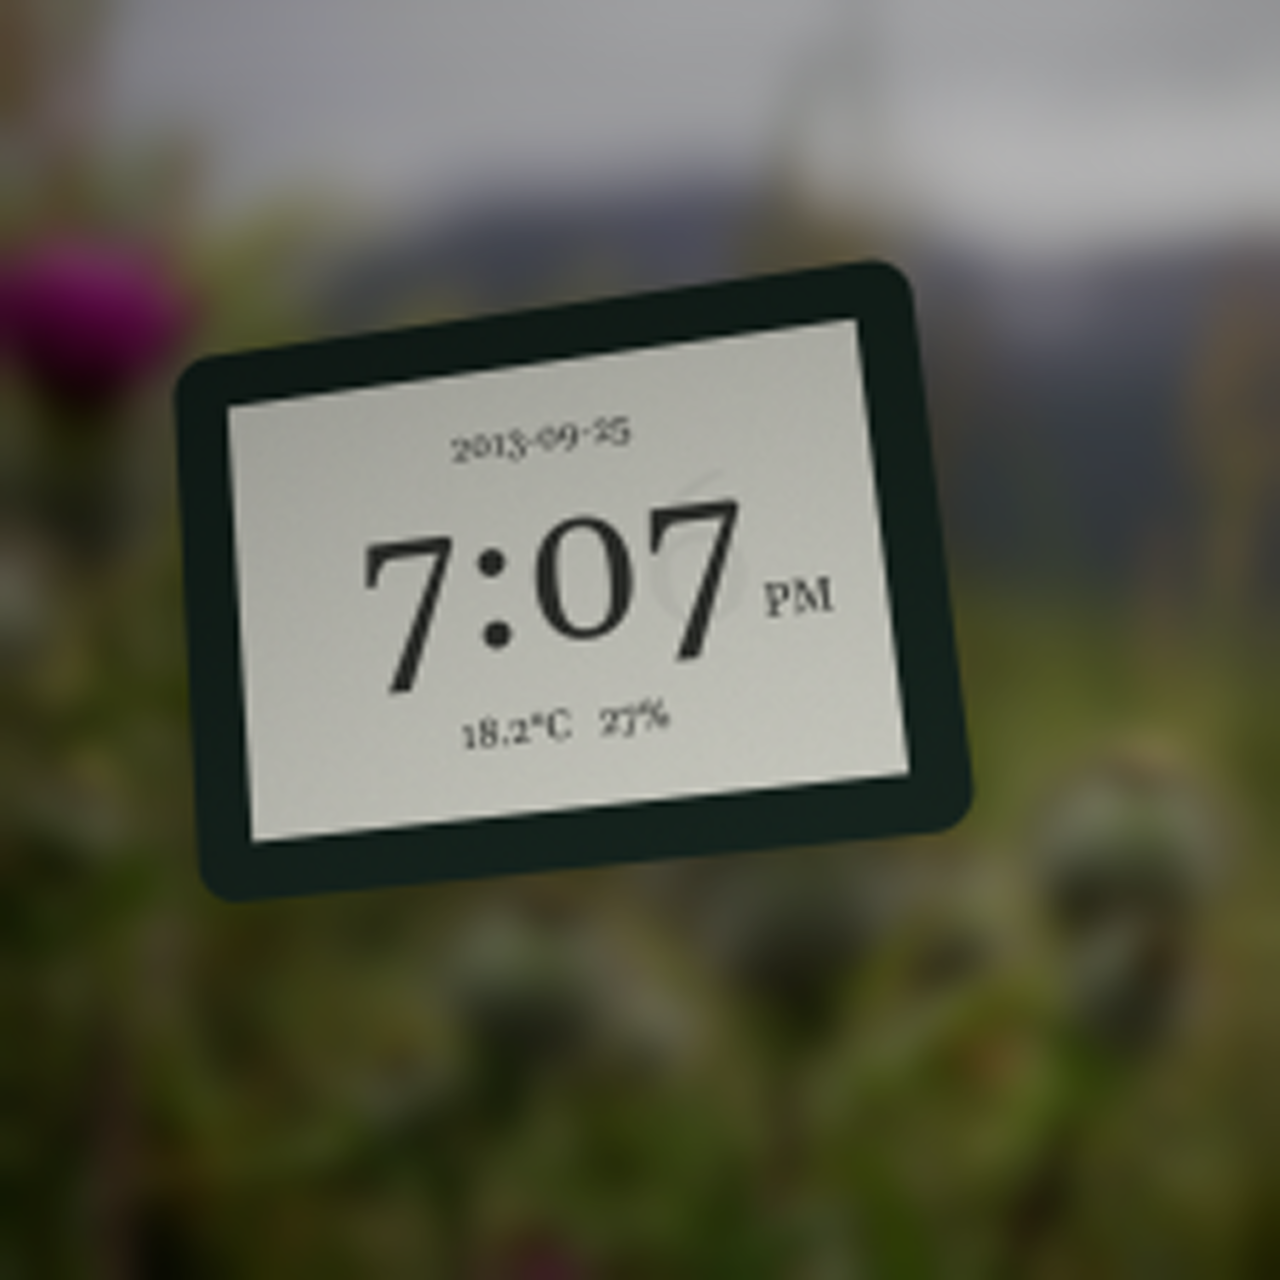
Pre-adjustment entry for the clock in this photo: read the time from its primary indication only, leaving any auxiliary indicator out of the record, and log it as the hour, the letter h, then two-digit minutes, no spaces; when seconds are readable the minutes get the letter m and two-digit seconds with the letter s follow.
7h07
